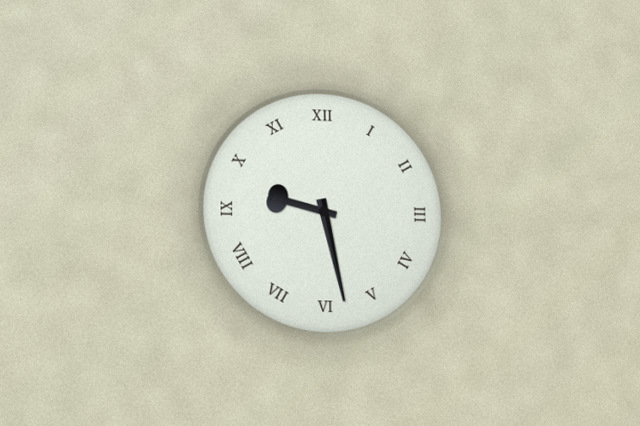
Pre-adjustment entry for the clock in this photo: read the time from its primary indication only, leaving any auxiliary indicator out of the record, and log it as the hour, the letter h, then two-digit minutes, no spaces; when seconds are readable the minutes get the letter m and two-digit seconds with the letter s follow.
9h28
